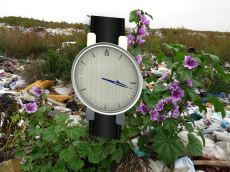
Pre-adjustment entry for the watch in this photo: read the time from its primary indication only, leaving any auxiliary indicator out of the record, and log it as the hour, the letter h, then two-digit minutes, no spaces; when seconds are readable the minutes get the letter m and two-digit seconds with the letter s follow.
3h17
